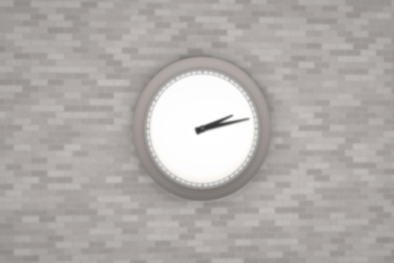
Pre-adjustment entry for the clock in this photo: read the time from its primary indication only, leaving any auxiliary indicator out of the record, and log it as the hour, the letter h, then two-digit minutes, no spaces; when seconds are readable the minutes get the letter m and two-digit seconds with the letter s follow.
2h13
